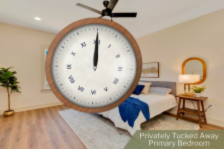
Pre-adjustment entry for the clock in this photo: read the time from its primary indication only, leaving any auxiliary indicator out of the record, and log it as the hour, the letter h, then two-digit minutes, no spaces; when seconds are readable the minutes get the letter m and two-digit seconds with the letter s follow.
12h00
